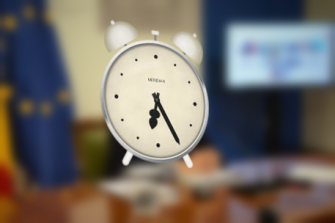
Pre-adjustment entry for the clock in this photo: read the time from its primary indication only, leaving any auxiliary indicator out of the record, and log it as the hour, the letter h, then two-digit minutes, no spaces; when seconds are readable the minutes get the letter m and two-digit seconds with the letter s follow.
6h25
